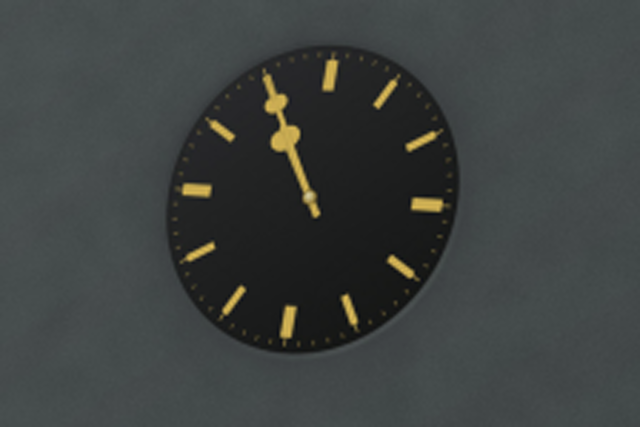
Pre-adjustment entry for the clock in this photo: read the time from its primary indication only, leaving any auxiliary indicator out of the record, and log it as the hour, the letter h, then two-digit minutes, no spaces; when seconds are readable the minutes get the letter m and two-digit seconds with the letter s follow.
10h55
